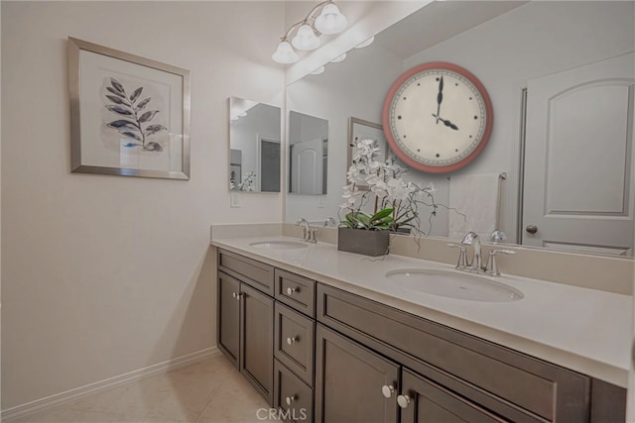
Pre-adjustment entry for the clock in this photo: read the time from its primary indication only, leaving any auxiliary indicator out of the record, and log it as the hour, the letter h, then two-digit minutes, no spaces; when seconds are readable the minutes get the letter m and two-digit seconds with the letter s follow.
4h01
